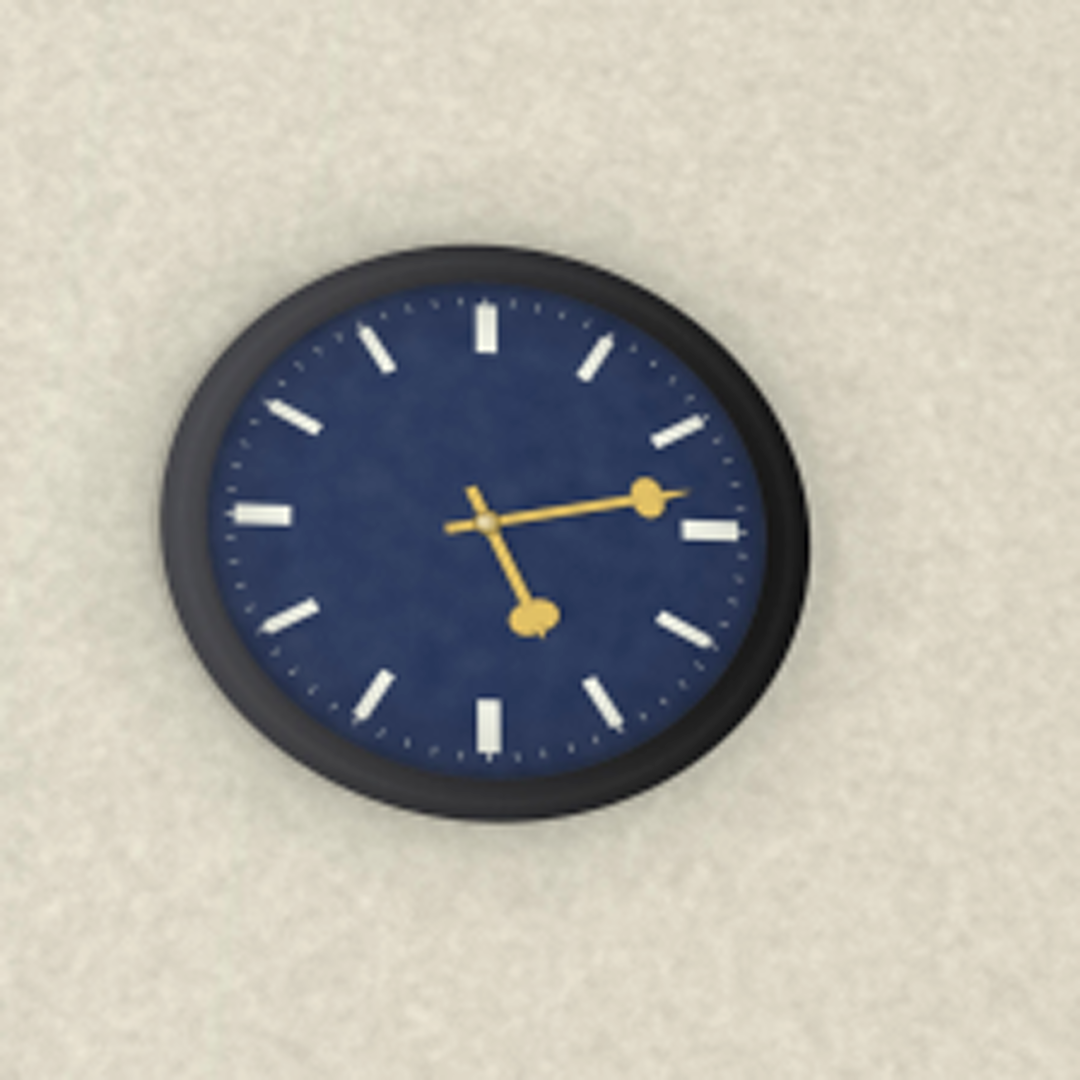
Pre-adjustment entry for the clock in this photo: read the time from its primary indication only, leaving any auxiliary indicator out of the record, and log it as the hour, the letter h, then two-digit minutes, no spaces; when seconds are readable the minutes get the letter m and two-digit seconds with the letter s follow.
5h13
